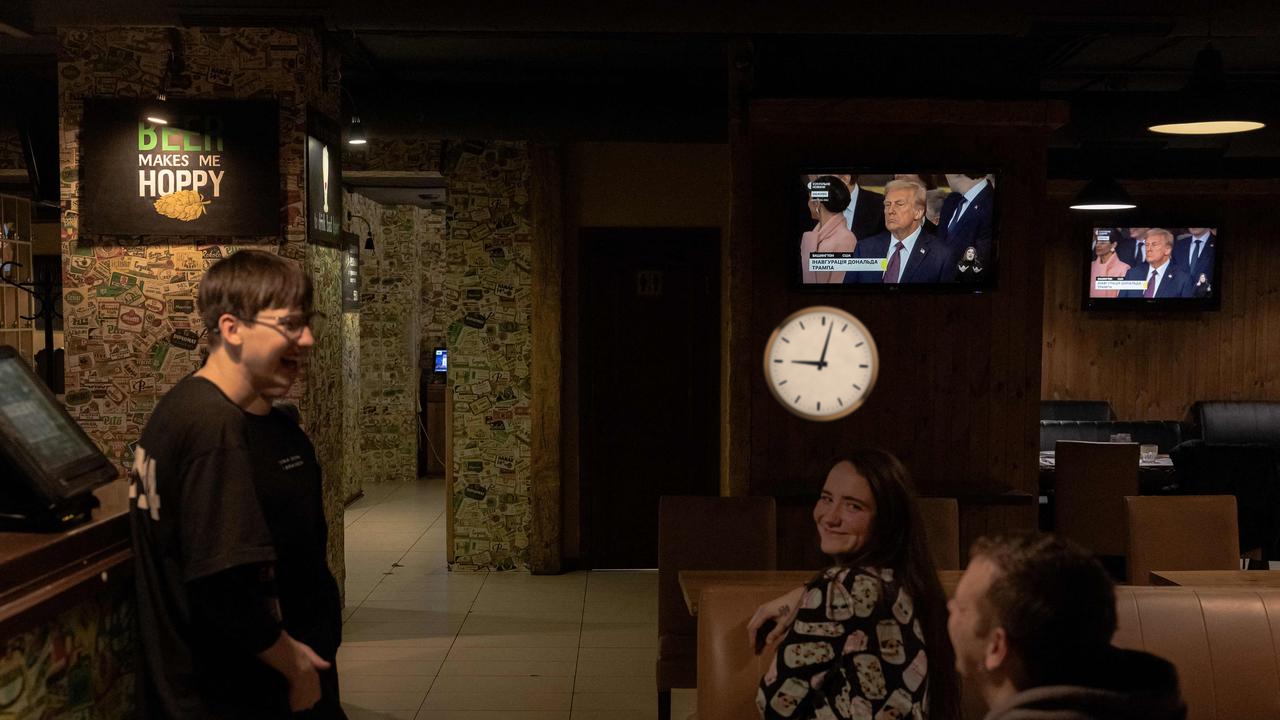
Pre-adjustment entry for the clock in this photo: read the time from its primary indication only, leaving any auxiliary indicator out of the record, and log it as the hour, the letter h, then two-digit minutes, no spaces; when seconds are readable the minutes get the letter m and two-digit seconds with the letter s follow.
9h02
